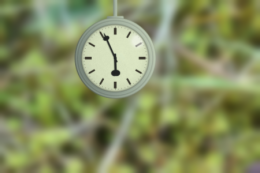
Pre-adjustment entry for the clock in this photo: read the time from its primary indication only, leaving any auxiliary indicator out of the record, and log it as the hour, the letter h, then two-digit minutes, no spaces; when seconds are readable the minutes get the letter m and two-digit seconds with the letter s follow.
5h56
